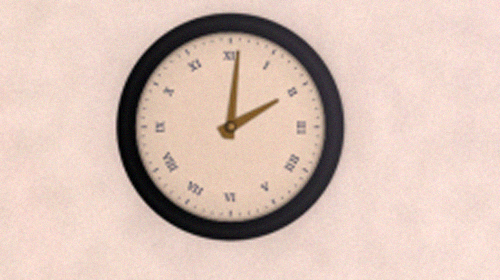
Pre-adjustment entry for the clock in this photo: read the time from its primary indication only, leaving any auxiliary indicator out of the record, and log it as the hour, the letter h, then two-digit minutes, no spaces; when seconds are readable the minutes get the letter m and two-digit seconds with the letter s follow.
2h01
